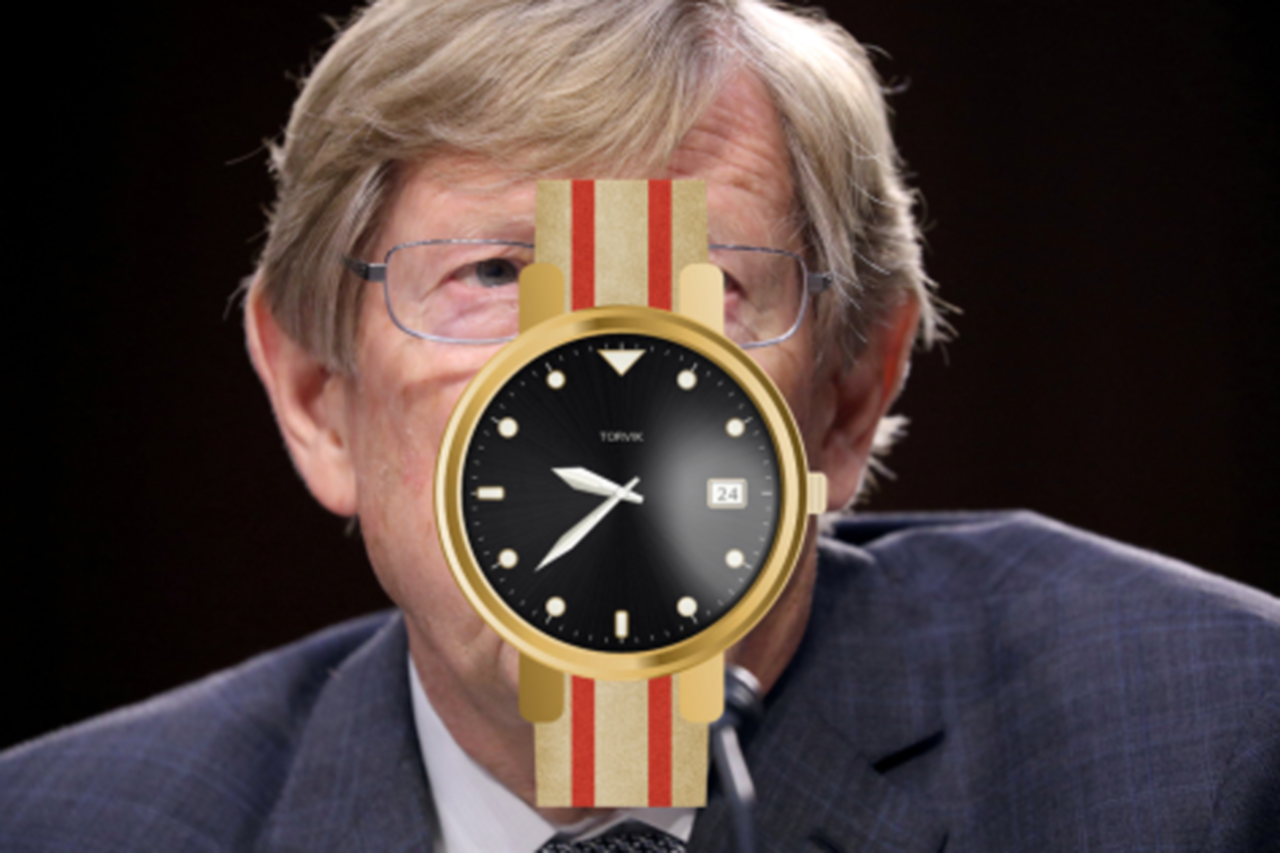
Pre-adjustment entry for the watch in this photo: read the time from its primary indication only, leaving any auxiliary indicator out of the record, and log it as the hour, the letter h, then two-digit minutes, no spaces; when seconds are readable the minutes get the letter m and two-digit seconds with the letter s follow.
9h38
